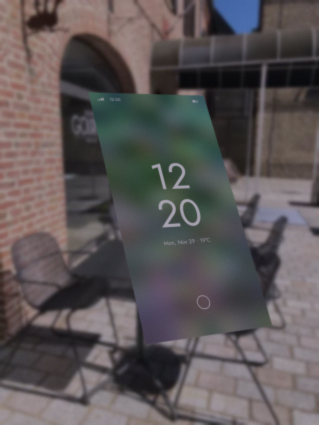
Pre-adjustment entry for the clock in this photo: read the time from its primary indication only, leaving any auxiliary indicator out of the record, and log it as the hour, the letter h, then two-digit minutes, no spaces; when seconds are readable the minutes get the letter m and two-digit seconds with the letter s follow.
12h20
